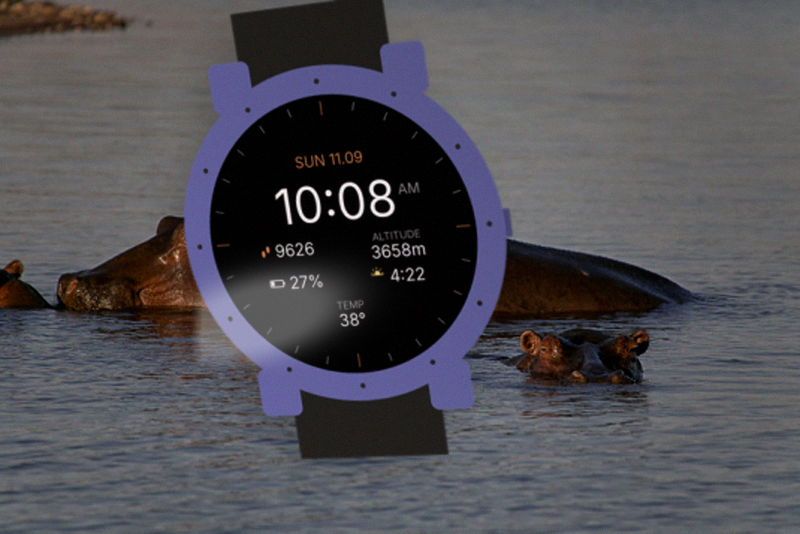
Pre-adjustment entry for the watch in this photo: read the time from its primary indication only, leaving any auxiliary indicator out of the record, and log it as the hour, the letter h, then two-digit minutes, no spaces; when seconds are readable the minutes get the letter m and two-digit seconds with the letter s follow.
10h08
